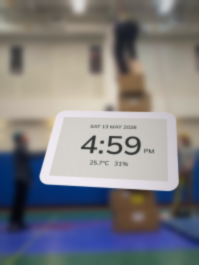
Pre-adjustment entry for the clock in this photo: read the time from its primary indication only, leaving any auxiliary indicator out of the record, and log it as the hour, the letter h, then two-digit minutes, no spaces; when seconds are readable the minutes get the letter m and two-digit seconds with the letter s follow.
4h59
